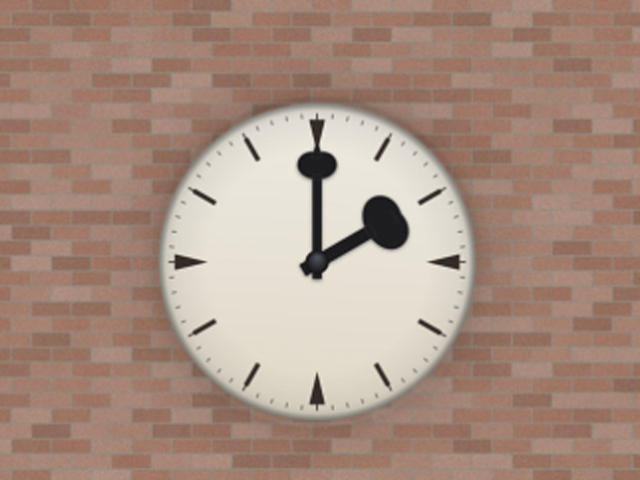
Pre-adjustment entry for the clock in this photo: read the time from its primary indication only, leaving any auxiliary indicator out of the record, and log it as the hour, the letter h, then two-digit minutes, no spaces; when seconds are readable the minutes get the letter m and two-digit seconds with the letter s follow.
2h00
